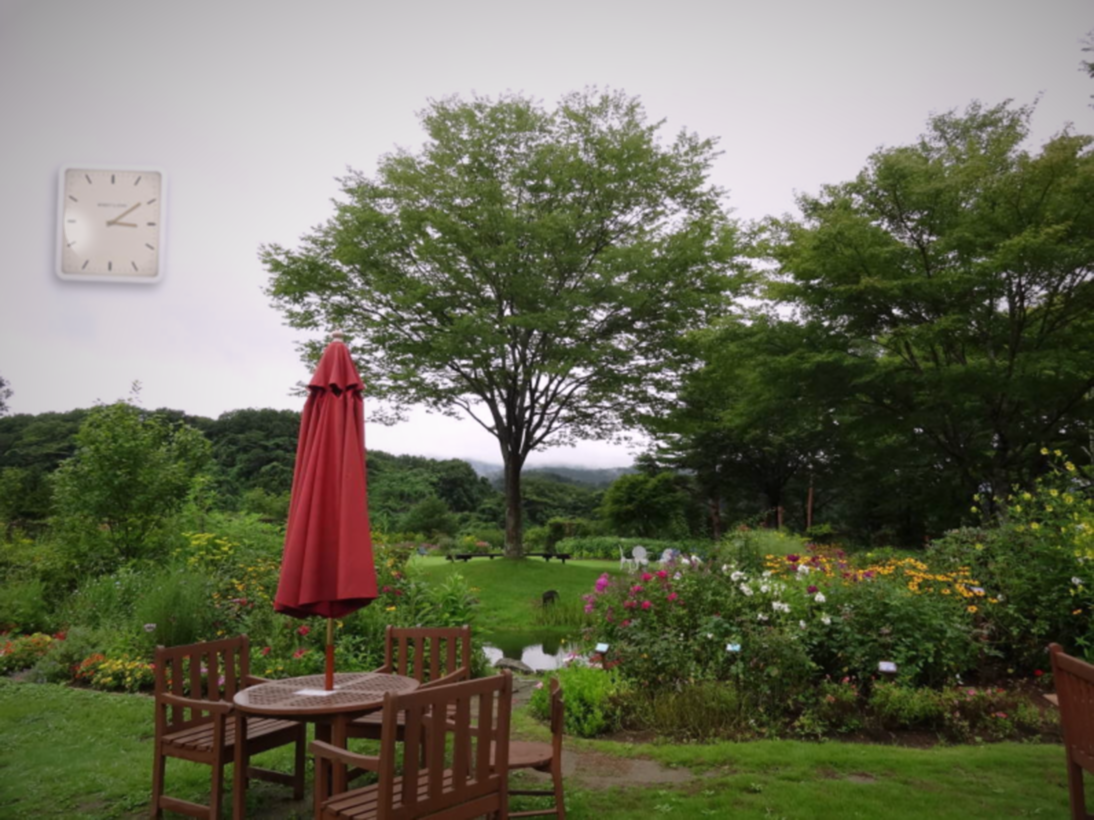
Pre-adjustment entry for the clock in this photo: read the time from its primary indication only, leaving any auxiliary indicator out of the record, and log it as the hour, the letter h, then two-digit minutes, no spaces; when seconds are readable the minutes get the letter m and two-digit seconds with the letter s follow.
3h09
